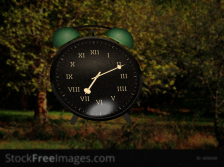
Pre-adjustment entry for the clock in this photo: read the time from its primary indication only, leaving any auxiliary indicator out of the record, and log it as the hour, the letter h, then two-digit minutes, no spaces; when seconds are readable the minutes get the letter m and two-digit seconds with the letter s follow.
7h11
